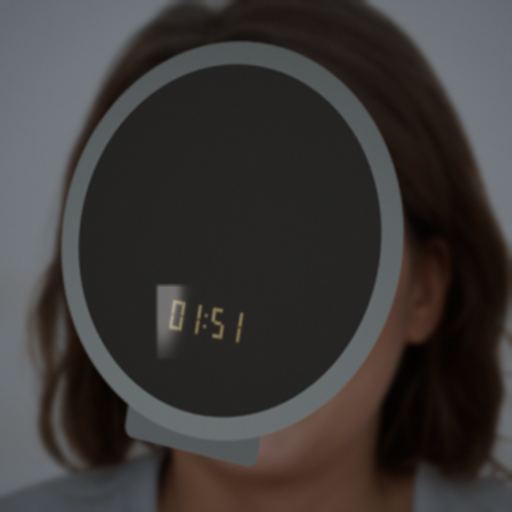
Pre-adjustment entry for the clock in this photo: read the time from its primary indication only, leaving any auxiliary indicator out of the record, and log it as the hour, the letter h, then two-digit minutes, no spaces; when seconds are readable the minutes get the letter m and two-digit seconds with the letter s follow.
1h51
